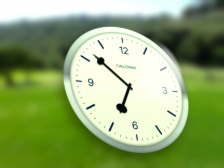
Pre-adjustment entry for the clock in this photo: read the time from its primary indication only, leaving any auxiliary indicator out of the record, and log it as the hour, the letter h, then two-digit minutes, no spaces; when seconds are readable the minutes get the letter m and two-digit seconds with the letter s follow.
6h52
